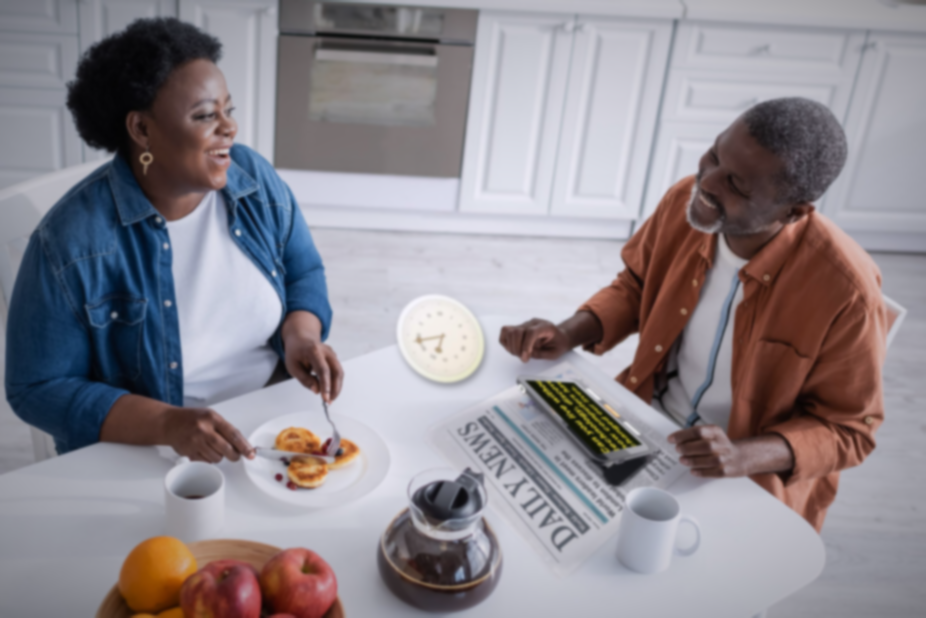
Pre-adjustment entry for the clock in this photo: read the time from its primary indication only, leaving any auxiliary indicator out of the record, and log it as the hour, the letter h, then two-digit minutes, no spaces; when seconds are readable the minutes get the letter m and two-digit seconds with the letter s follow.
6h43
